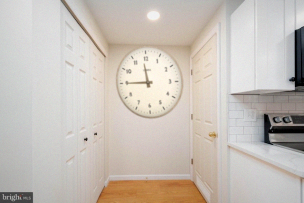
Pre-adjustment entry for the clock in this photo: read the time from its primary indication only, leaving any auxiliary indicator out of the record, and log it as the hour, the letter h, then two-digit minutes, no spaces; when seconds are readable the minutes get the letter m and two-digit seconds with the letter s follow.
11h45
